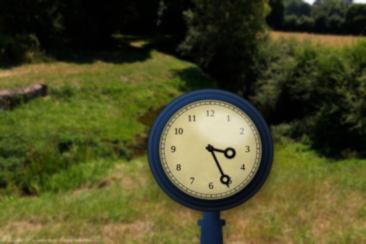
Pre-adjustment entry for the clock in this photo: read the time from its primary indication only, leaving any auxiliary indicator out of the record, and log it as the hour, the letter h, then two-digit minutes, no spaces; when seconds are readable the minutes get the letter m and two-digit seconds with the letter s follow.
3h26
